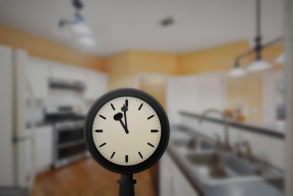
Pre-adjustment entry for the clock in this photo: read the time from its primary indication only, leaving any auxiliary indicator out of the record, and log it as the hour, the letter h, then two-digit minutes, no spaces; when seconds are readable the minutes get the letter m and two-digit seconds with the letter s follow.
10h59
